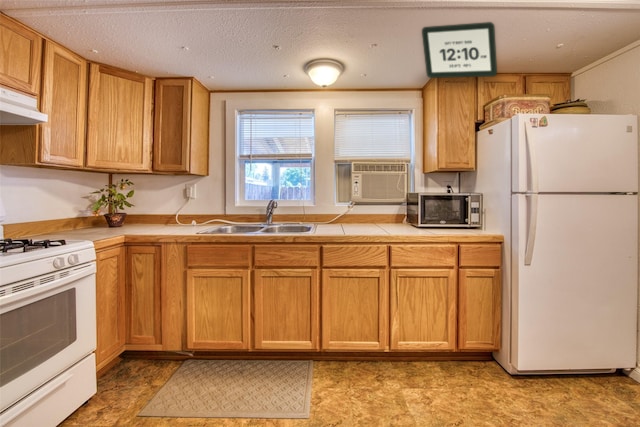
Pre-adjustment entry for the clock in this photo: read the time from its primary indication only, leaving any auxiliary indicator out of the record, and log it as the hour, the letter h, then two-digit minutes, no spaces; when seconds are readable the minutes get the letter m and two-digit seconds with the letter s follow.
12h10
